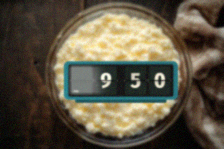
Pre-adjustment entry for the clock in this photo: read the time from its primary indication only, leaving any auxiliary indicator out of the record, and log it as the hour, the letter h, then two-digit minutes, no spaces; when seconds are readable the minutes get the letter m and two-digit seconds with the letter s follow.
9h50
